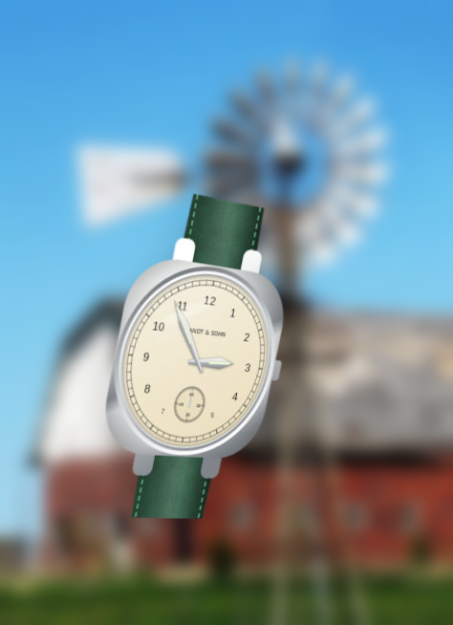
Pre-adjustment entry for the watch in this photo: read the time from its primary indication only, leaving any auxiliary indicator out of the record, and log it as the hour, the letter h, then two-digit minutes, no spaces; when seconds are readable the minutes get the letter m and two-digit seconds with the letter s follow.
2h54
